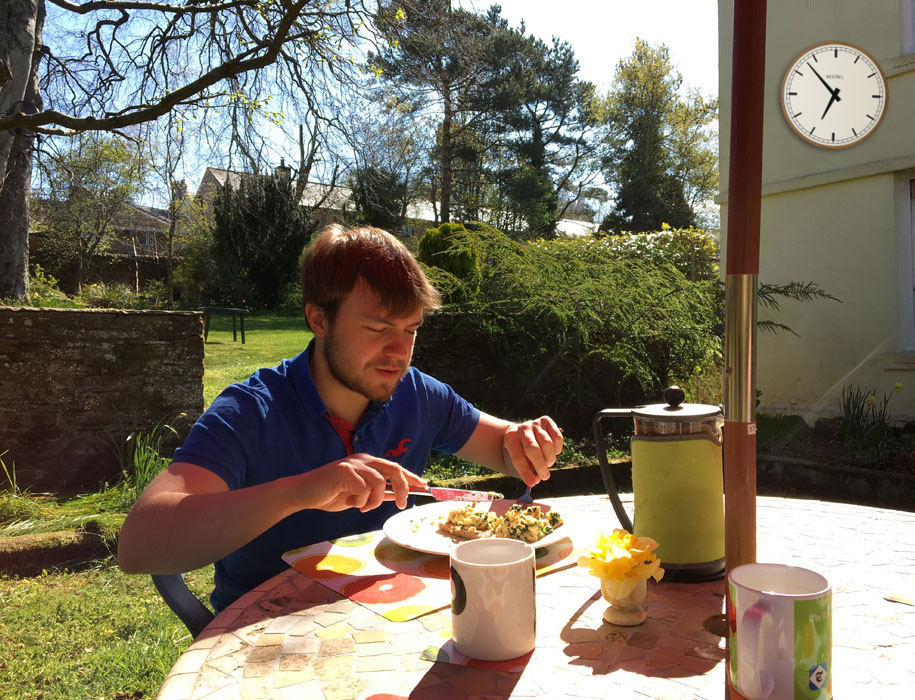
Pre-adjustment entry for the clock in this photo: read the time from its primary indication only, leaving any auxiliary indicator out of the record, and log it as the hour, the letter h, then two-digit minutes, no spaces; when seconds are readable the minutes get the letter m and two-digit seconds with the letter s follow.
6h53
